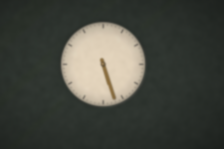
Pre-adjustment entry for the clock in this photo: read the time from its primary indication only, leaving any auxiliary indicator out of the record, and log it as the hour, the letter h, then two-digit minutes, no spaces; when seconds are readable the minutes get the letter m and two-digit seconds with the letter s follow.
5h27
